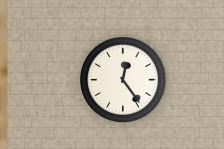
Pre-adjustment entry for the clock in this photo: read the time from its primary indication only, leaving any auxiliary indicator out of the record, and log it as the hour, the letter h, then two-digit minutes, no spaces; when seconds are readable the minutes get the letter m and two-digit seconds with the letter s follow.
12h24
